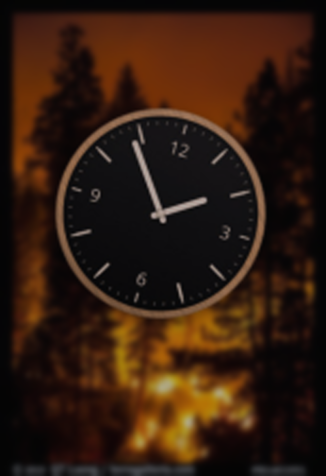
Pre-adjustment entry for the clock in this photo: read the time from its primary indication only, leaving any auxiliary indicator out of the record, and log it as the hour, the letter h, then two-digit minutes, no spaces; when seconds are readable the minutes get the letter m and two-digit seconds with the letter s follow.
1h54
